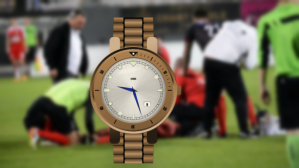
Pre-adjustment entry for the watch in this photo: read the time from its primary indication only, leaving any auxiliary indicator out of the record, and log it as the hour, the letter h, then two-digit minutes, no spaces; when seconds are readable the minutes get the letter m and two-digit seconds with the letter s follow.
9h27
